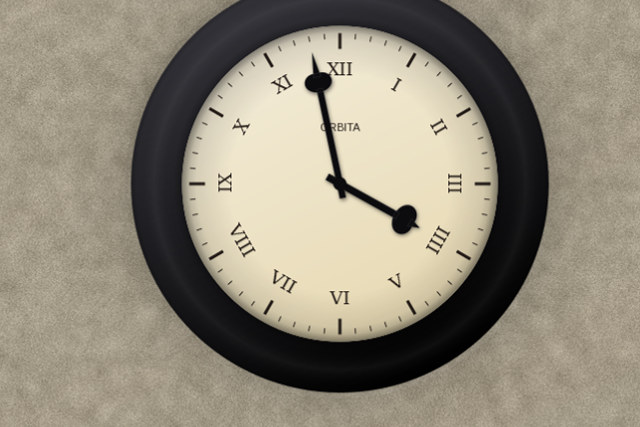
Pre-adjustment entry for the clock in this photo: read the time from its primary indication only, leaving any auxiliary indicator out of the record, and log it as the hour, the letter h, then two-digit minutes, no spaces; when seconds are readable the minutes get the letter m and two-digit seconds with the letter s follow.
3h58
